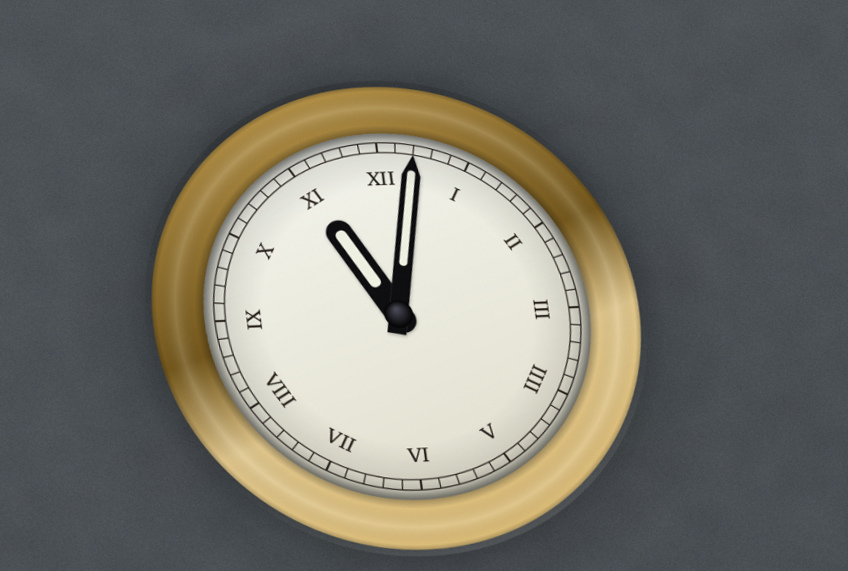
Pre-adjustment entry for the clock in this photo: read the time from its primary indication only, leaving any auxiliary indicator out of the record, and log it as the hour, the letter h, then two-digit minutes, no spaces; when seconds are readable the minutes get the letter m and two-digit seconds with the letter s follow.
11h02
